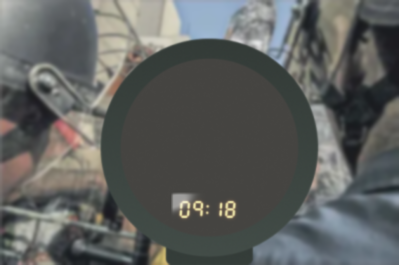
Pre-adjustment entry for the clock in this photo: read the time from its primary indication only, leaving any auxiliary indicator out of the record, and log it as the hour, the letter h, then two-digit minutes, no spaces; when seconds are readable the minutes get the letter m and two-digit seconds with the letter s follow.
9h18
